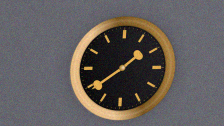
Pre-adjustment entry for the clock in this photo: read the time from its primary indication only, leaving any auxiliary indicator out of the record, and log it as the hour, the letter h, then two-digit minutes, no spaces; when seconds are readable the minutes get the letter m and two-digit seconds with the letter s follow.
1h39
